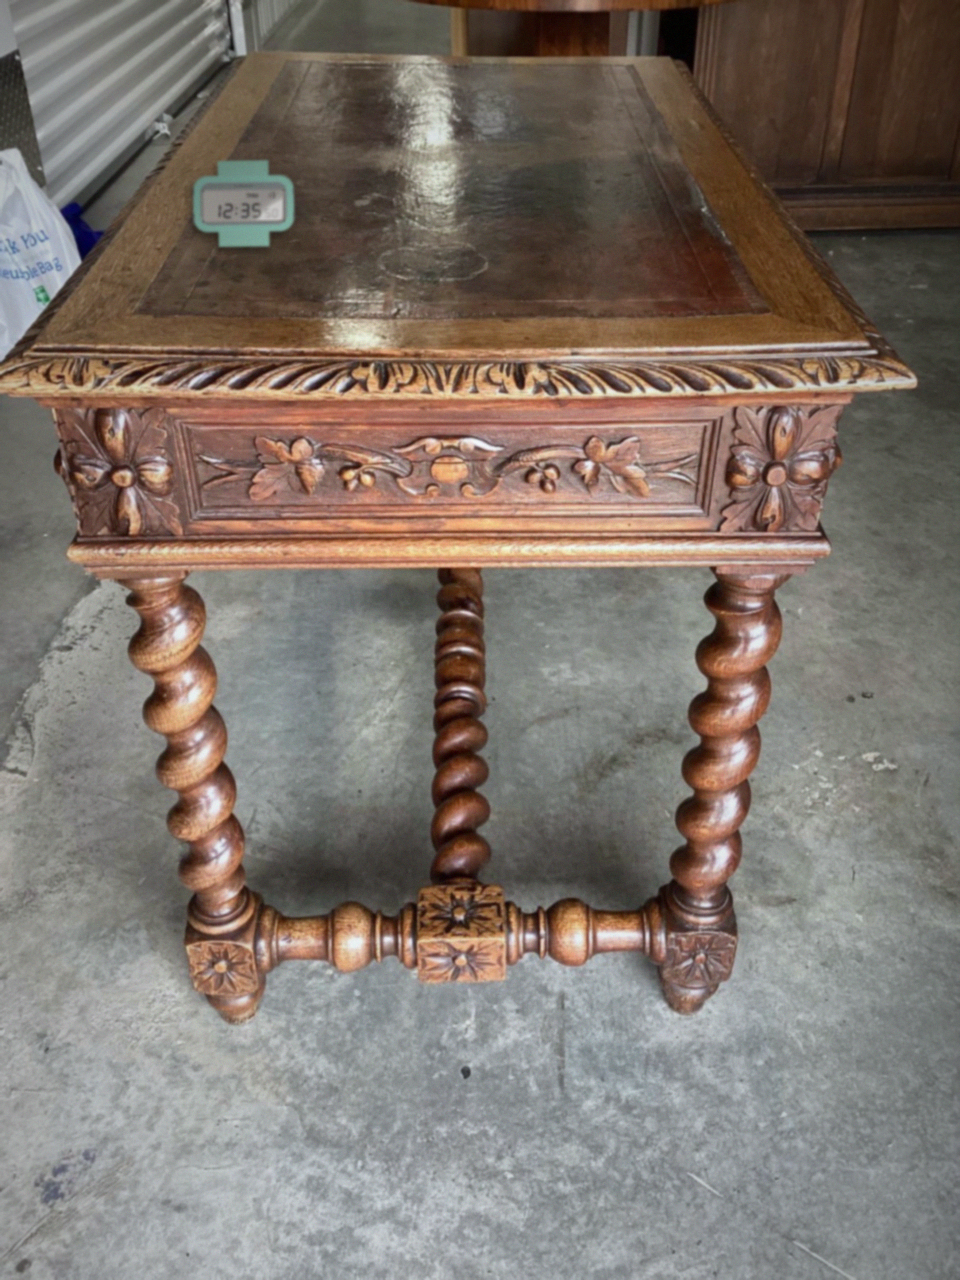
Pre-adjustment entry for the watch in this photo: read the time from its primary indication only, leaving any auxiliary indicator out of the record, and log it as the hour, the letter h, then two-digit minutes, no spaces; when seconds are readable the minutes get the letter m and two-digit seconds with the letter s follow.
12h35
